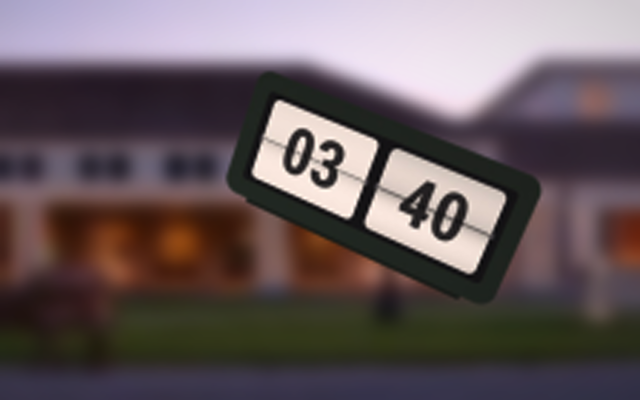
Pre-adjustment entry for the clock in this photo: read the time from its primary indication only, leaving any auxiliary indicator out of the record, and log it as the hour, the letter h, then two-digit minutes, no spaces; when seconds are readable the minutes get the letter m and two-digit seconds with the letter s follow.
3h40
